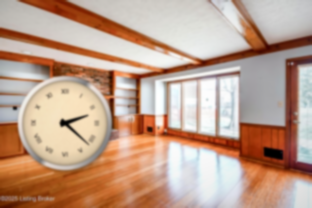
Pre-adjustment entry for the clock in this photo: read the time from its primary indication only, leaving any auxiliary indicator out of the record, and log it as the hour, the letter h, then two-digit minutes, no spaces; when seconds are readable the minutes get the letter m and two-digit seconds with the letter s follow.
2h22
